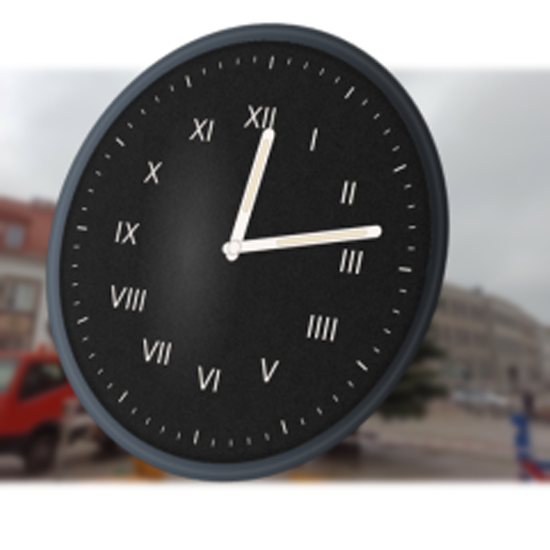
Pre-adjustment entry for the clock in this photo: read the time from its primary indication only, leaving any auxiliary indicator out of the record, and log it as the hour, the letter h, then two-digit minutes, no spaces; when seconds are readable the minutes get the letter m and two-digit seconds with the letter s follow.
12h13
